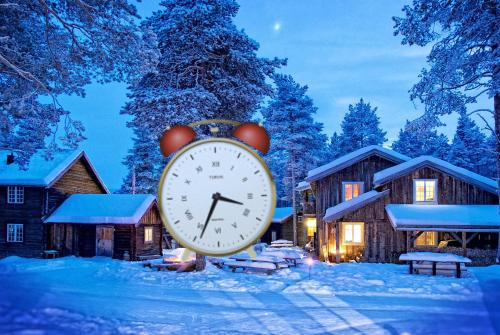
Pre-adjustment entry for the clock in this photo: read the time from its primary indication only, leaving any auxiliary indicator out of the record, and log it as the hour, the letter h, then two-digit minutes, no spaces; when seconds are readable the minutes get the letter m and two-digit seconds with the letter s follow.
3h34
